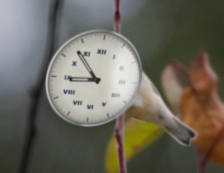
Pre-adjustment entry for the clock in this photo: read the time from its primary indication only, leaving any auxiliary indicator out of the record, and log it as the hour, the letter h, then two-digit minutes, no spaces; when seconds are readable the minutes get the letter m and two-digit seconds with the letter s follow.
8h53
